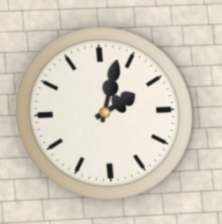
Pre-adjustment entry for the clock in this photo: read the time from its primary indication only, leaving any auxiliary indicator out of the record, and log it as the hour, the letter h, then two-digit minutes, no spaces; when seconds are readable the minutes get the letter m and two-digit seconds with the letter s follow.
2h03
